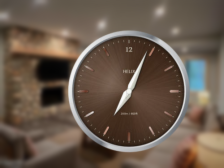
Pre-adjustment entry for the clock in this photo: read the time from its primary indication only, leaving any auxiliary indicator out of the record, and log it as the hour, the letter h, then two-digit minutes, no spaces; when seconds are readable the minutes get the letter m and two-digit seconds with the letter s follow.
7h04
